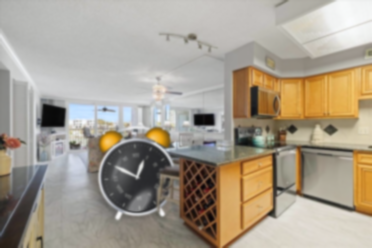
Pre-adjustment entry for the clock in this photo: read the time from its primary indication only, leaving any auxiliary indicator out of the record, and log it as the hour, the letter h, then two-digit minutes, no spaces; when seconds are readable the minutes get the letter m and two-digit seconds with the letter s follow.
12h50
